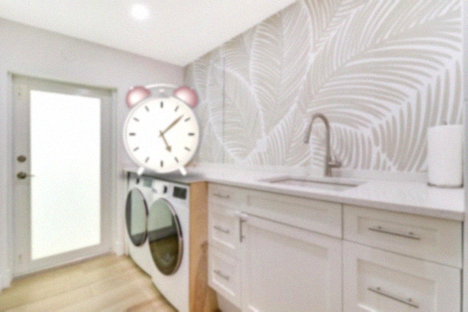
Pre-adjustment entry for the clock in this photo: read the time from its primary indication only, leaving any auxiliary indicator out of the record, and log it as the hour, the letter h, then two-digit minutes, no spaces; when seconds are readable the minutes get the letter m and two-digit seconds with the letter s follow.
5h08
